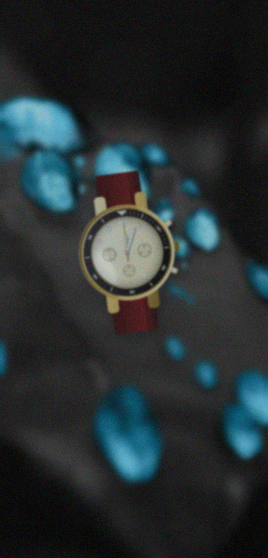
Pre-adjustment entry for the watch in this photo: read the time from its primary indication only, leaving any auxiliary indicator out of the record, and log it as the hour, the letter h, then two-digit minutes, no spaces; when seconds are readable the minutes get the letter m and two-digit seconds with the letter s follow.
12h04
